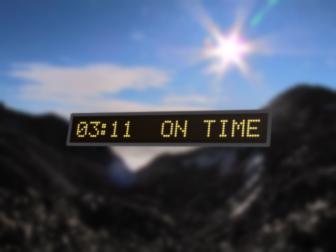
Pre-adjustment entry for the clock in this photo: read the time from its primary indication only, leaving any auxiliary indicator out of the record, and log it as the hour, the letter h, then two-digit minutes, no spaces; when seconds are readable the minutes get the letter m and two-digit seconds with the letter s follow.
3h11
